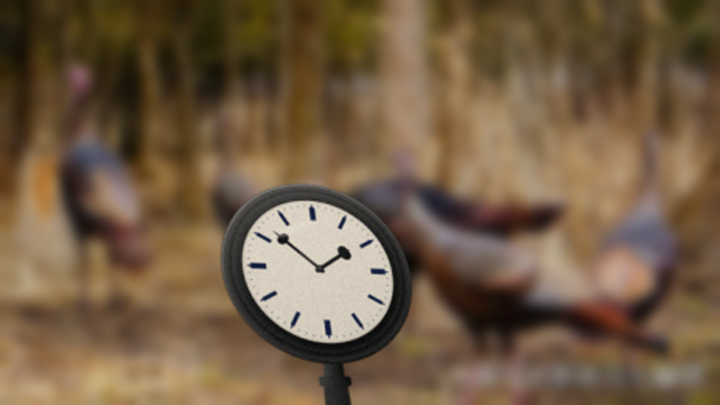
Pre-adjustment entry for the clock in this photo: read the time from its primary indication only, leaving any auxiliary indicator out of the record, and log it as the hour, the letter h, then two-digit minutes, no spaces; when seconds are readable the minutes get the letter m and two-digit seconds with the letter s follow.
1h52
